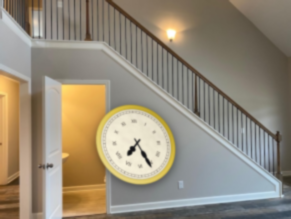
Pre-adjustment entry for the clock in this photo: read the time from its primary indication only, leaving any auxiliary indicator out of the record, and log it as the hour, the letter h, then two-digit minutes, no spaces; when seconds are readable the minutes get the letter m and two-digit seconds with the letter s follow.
7h26
